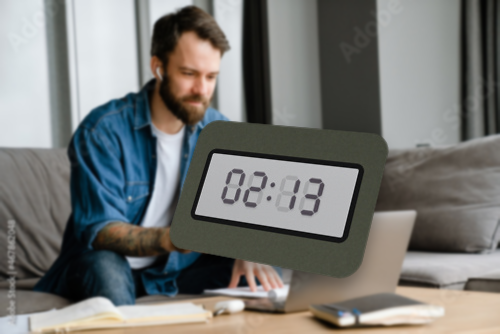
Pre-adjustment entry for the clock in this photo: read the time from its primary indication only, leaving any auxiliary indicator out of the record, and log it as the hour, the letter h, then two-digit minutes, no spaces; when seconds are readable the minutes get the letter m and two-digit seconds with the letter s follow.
2h13
